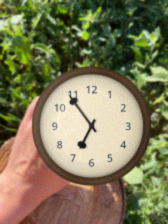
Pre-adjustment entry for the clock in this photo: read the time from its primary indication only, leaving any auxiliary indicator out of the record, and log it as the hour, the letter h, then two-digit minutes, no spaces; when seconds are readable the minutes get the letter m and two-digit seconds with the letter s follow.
6h54
